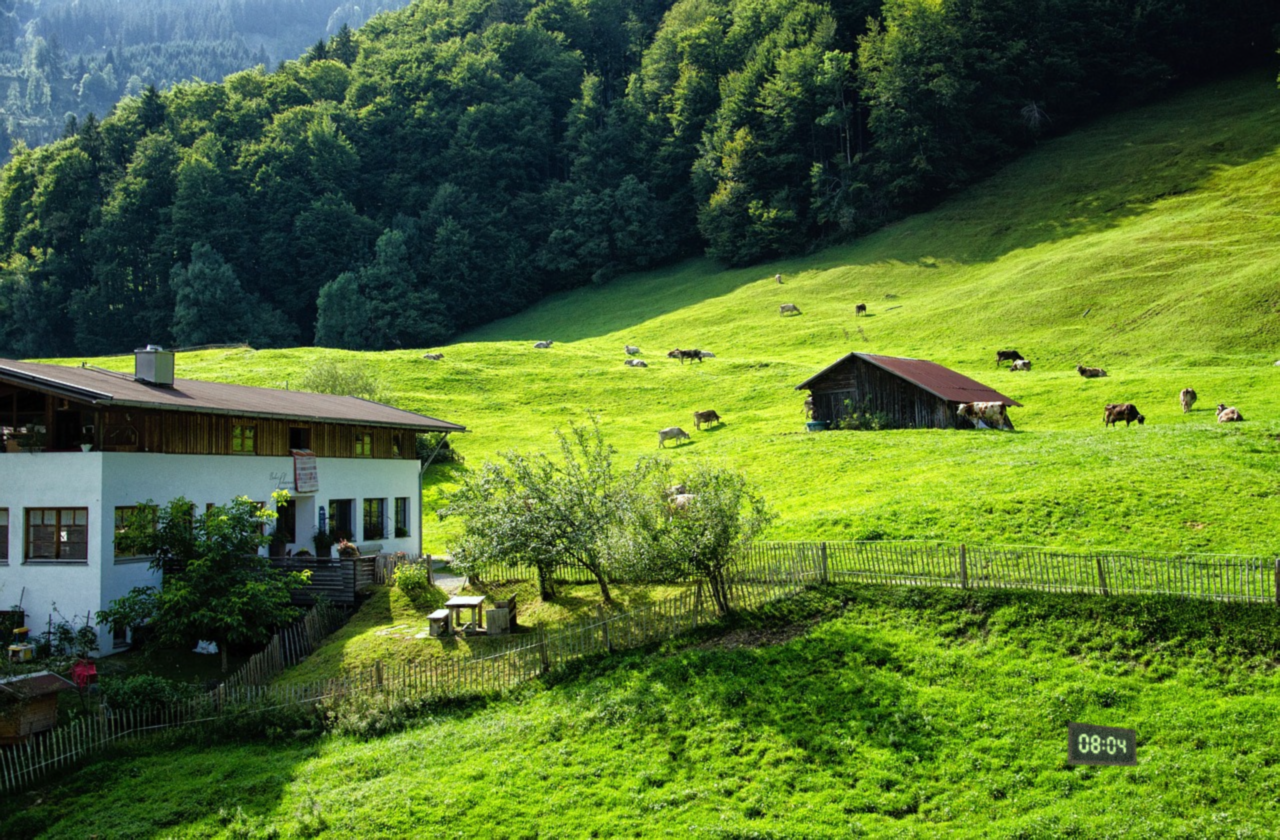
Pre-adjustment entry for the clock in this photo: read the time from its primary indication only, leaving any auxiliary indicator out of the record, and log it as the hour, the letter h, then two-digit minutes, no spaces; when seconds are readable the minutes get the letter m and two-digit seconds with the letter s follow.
8h04
